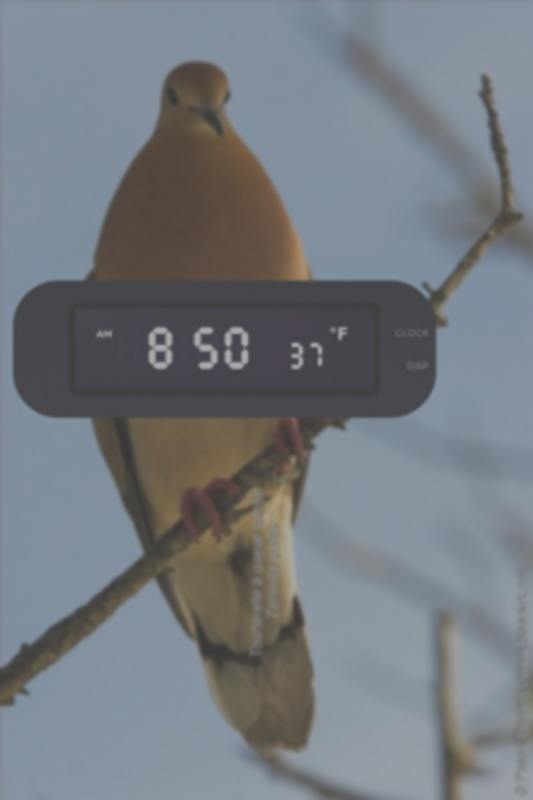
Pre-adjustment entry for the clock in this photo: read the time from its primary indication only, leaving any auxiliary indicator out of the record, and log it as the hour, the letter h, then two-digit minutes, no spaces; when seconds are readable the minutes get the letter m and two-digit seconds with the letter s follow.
8h50
